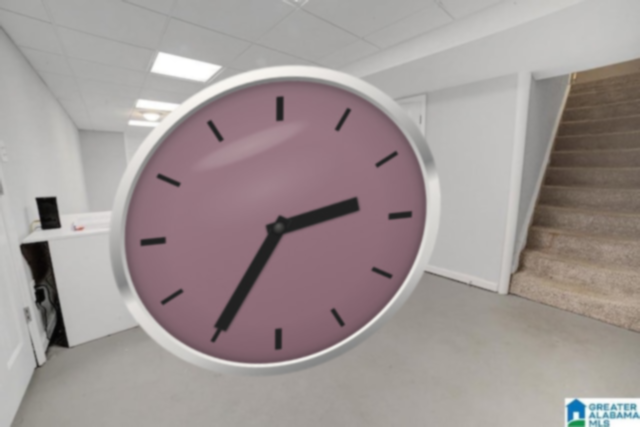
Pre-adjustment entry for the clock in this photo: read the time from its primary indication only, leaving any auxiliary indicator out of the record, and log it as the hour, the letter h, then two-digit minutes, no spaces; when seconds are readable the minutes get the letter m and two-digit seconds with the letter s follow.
2h35
